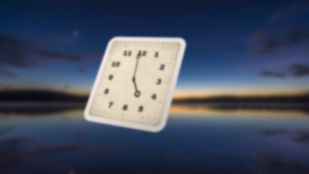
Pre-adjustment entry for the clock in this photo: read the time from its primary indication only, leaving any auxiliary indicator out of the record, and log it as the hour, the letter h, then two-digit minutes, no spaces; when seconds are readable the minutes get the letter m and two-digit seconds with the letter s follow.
4h59
